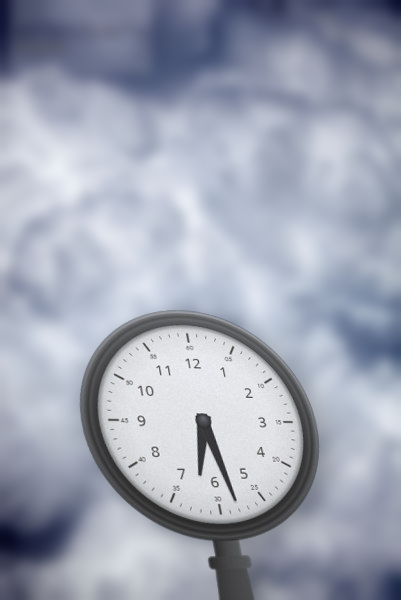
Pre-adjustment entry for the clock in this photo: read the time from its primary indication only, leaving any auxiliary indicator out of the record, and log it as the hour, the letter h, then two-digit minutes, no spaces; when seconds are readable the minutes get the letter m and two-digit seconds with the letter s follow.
6h28
